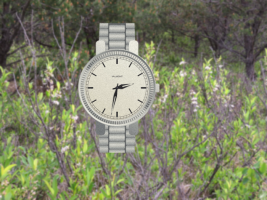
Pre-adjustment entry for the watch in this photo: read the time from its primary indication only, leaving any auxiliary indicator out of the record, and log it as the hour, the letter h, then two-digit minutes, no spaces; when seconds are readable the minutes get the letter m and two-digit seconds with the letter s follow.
2h32
